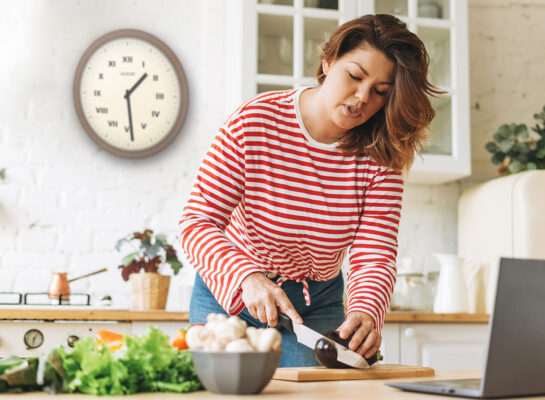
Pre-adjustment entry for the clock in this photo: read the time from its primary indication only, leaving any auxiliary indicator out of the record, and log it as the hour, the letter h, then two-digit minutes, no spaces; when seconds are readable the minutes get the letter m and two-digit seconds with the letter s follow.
1h29
